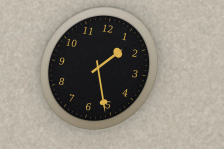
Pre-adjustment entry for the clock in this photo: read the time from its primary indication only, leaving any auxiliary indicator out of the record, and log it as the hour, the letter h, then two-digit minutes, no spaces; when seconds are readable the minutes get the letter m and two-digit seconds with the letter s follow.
1h26
